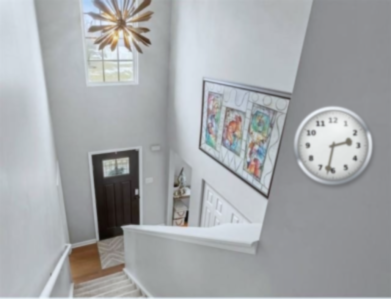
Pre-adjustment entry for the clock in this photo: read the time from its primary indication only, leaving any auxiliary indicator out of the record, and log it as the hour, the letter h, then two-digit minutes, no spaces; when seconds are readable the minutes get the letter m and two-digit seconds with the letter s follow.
2h32
